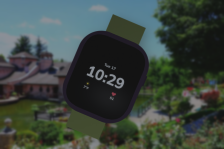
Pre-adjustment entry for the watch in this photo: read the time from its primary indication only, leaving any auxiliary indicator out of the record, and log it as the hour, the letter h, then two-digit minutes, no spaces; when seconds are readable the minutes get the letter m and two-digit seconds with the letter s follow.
10h29
